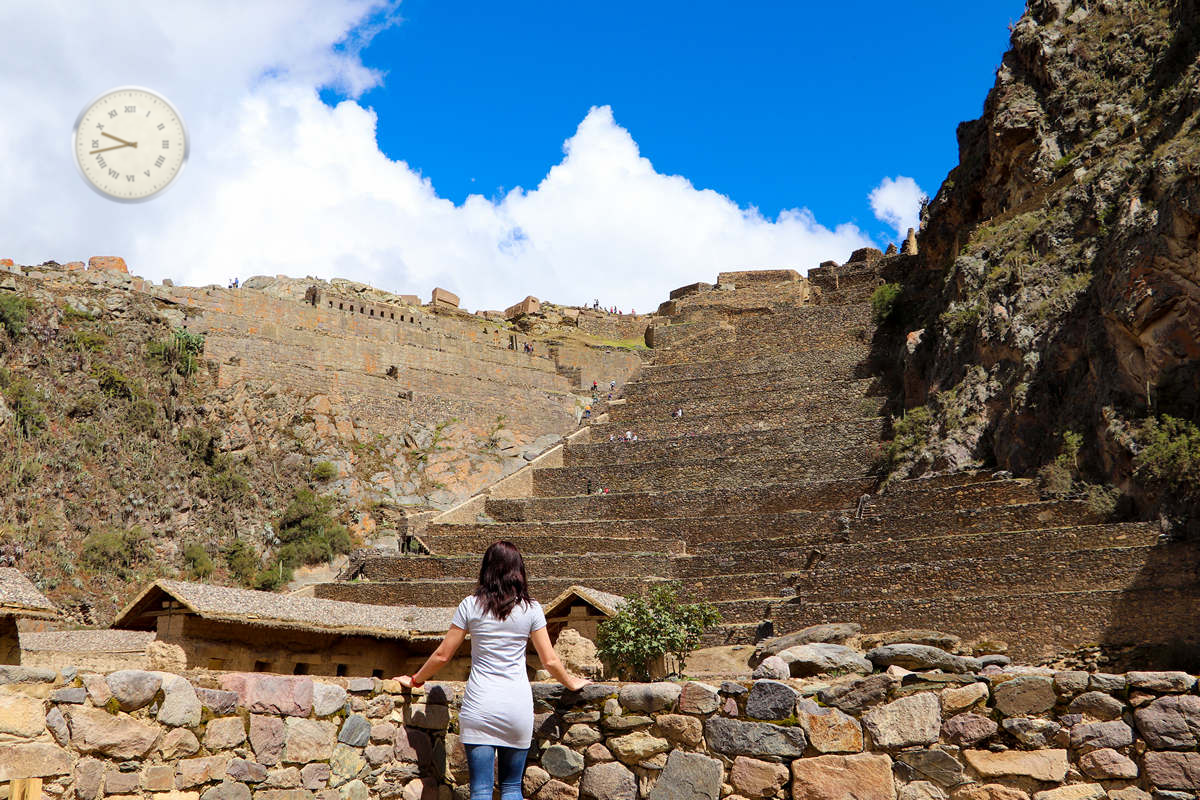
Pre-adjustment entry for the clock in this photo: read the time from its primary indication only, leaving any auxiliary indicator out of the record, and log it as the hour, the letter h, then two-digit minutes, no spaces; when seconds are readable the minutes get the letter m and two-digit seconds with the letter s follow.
9h43
